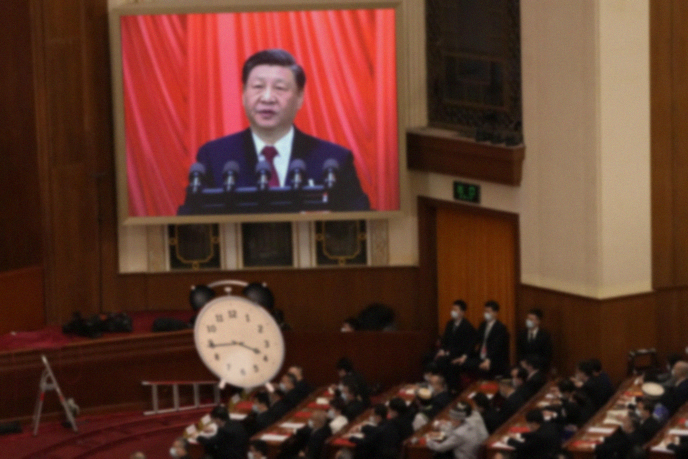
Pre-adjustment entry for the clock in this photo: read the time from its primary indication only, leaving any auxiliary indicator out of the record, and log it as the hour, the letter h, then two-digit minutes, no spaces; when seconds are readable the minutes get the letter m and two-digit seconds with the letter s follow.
3h44
